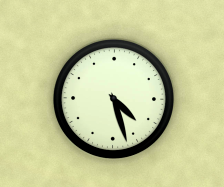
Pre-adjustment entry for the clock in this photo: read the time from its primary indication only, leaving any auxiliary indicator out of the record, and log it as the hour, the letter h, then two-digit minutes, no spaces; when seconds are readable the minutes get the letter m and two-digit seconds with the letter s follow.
4h27
